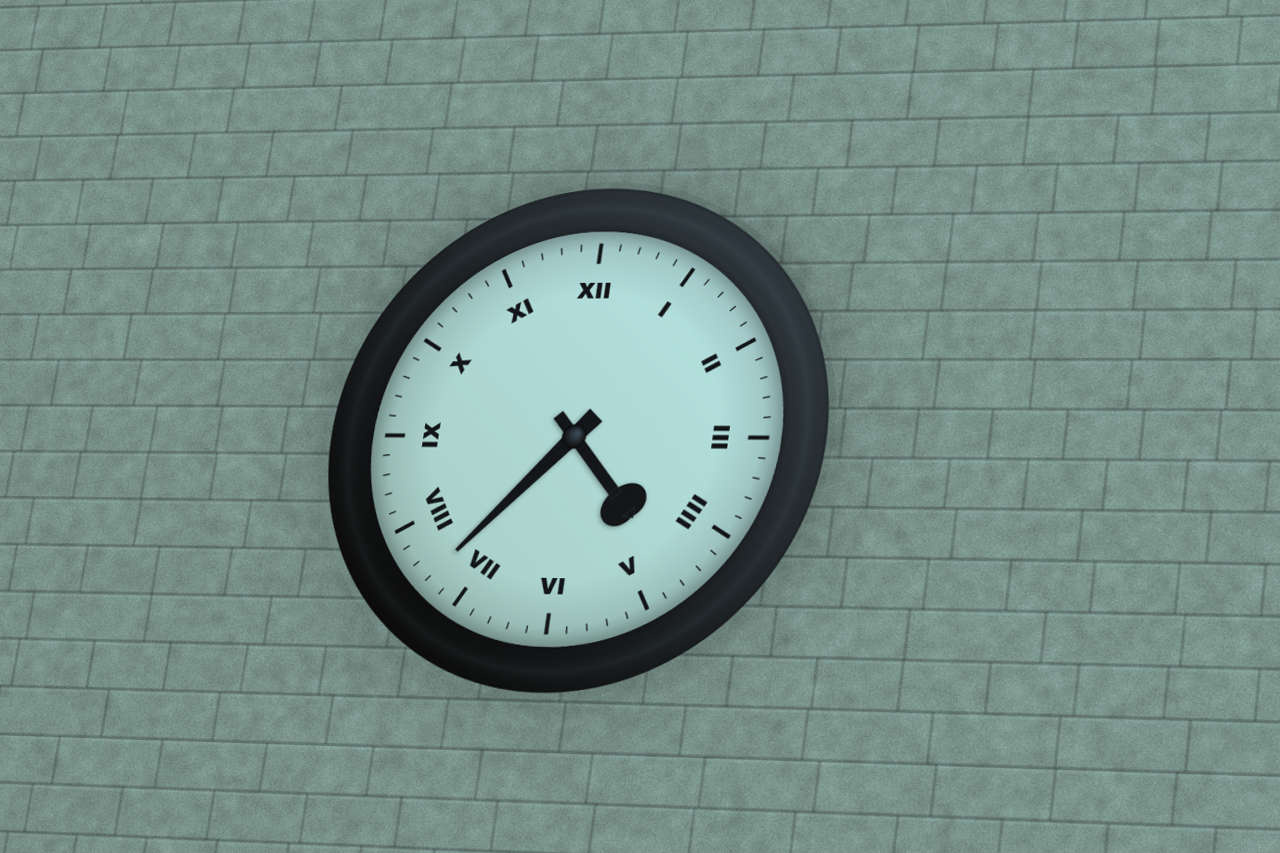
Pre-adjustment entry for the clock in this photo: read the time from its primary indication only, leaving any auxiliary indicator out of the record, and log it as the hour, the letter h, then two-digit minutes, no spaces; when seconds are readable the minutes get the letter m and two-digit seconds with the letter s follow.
4h37
